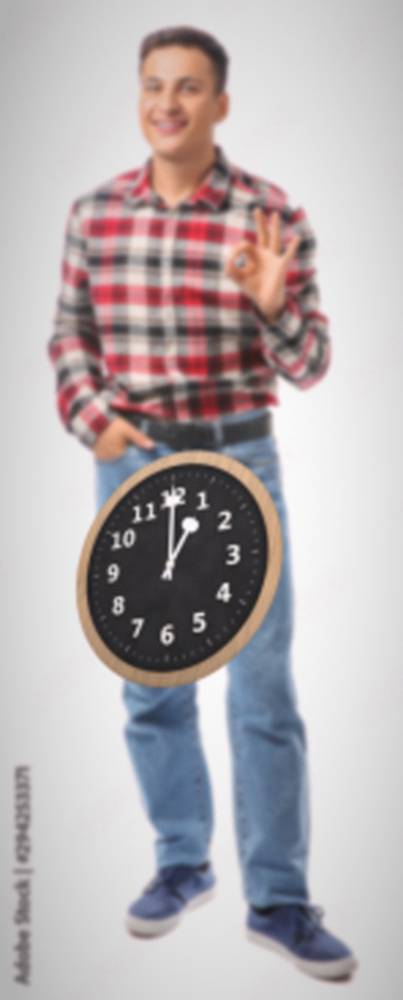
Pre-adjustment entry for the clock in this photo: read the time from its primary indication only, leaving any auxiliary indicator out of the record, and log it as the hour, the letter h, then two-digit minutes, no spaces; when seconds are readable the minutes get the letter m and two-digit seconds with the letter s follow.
1h00
